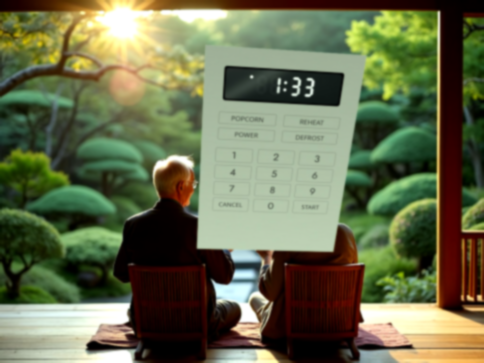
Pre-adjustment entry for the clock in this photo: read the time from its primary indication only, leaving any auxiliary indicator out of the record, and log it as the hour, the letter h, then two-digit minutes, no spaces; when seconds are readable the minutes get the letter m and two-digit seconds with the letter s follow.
1h33
